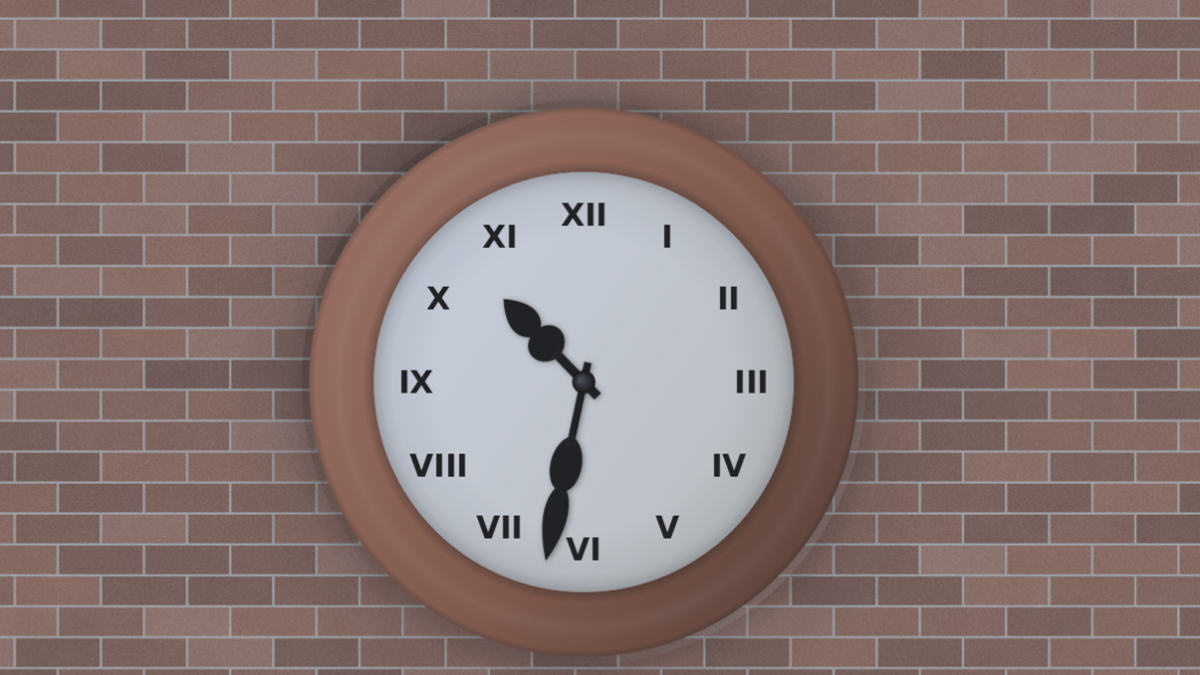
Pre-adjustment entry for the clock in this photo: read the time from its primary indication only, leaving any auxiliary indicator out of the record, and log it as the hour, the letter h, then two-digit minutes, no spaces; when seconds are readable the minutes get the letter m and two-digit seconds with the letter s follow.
10h32
